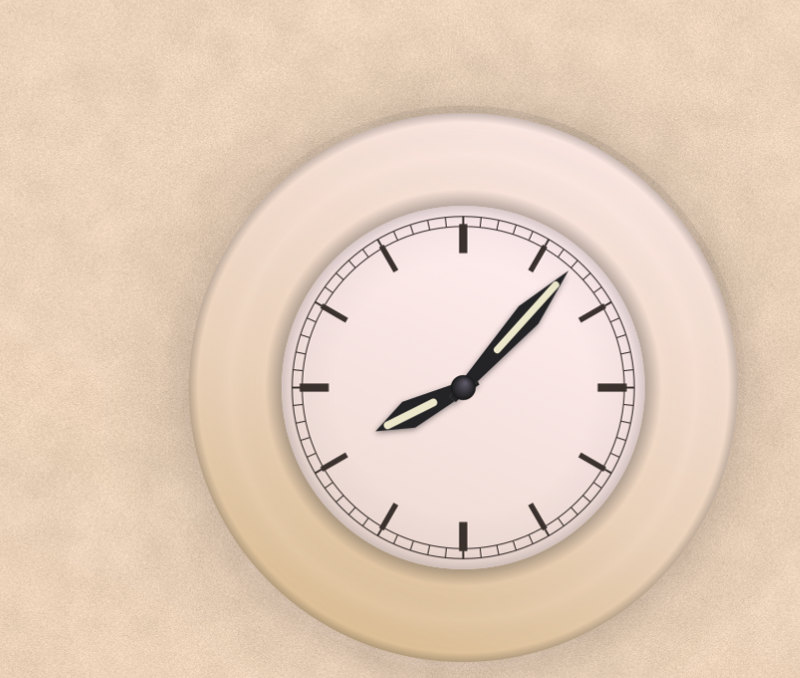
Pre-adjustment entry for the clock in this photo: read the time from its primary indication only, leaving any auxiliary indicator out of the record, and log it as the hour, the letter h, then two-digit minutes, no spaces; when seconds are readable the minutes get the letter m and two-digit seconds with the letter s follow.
8h07
